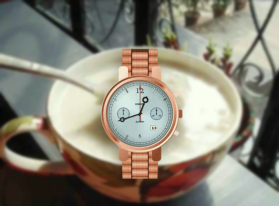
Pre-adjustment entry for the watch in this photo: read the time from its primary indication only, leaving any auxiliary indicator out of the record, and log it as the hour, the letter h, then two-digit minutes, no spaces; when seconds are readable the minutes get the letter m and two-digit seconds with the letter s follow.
12h42
